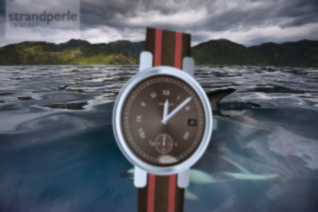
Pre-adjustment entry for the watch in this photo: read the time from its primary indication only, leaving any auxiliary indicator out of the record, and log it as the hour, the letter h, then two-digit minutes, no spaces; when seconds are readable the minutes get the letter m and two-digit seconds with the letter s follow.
12h08
